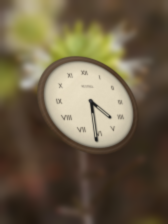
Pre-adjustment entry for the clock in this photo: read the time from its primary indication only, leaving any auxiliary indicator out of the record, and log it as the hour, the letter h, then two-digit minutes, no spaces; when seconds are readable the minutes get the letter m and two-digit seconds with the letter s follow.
4h31
